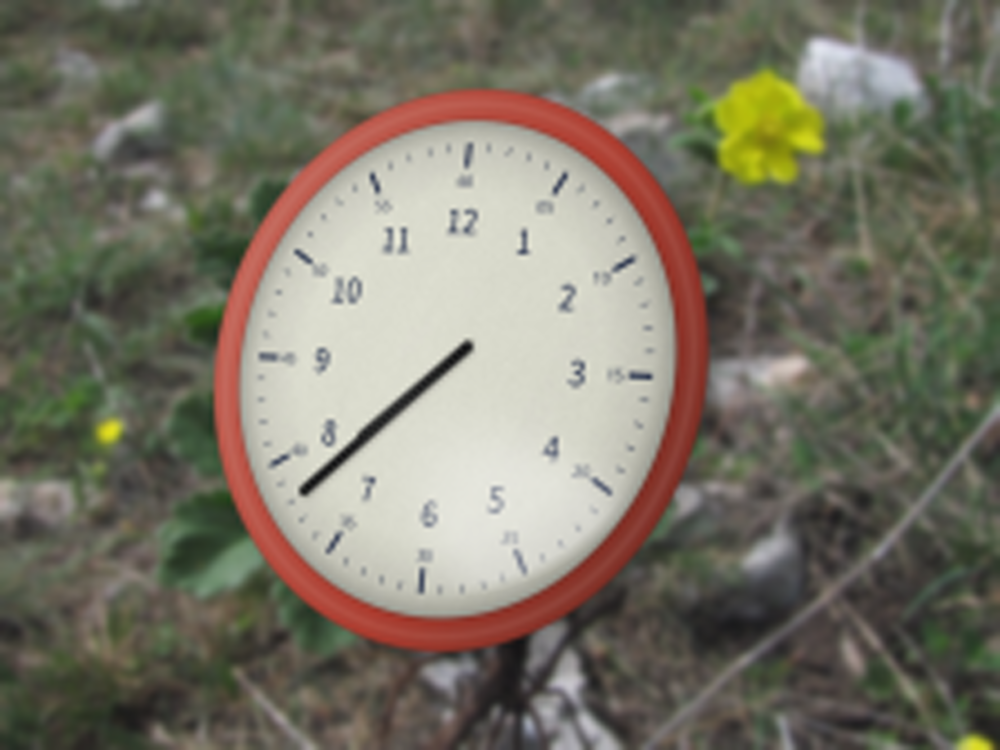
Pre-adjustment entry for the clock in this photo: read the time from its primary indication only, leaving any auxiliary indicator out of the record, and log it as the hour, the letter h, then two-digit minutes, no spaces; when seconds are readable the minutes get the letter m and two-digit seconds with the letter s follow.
7h38
